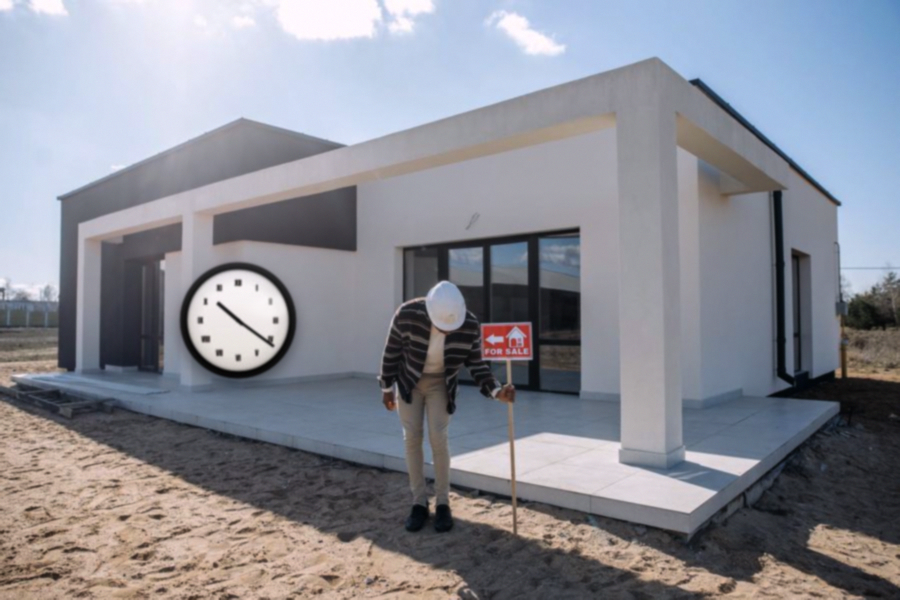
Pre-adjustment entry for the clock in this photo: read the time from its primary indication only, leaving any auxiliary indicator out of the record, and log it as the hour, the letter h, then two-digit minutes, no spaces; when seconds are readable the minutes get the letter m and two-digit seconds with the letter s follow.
10h21
